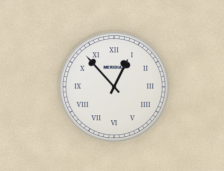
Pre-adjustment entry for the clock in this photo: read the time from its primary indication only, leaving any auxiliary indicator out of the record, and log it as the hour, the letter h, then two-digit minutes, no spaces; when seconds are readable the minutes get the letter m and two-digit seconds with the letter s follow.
12h53
